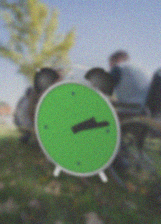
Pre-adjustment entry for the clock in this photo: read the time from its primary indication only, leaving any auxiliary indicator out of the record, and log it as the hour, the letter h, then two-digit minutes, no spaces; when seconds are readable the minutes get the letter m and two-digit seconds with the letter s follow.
2h13
